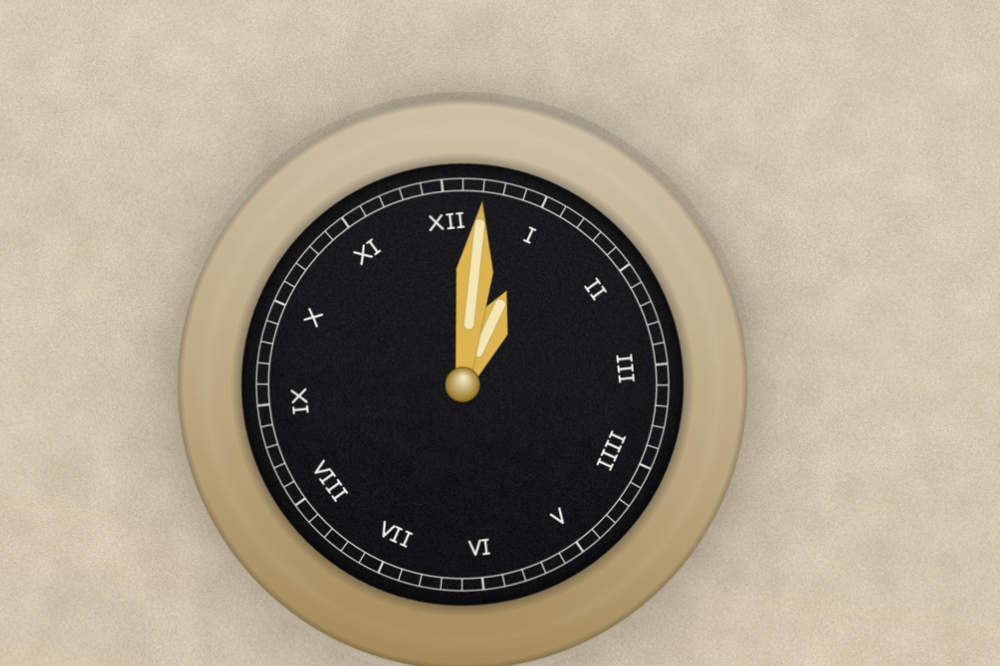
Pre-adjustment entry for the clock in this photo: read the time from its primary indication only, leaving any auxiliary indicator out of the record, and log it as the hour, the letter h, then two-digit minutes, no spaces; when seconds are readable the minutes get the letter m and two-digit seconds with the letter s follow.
1h02
